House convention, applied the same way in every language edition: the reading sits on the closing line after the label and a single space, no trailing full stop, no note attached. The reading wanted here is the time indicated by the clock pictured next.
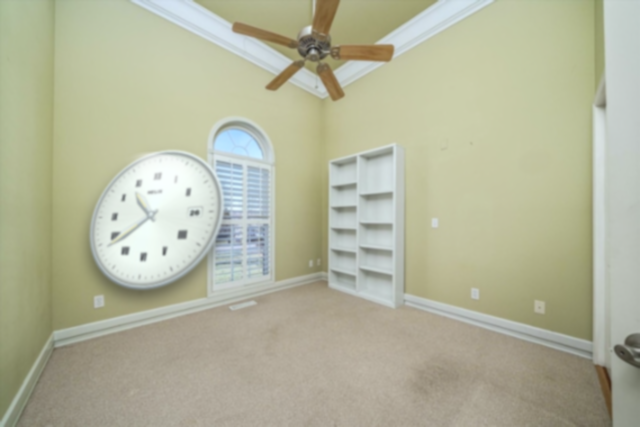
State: 10:39
